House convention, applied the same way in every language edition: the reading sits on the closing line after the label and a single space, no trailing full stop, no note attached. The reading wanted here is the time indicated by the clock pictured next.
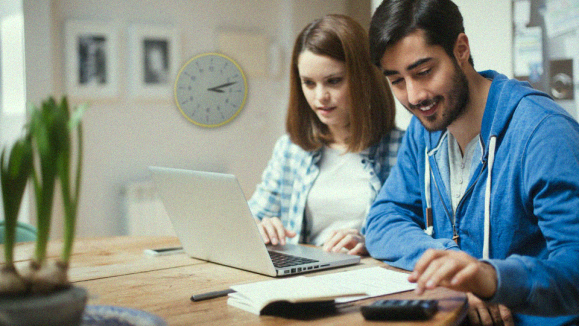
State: 3:12
